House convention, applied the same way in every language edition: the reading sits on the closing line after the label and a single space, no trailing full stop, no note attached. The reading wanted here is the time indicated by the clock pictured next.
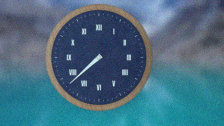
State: 7:38
